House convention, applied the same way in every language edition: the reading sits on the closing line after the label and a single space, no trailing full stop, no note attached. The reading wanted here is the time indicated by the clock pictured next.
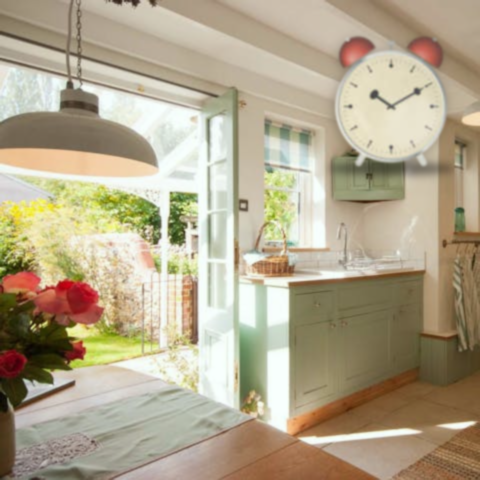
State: 10:10
